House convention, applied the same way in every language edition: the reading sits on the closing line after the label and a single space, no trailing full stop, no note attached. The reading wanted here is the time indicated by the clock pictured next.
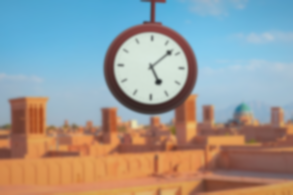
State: 5:08
